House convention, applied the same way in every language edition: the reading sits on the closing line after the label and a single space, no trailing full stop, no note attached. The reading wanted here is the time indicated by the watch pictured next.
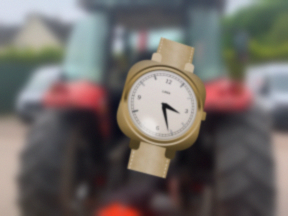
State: 3:26
